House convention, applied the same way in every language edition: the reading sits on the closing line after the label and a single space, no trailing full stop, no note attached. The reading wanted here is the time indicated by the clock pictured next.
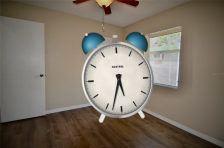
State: 5:33
